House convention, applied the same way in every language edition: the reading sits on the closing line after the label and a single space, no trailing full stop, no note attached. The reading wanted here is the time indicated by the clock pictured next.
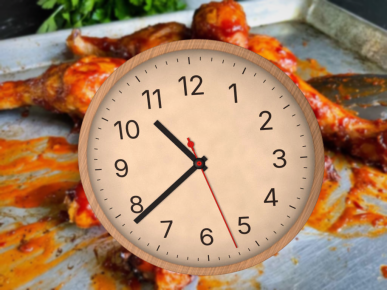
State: 10:38:27
